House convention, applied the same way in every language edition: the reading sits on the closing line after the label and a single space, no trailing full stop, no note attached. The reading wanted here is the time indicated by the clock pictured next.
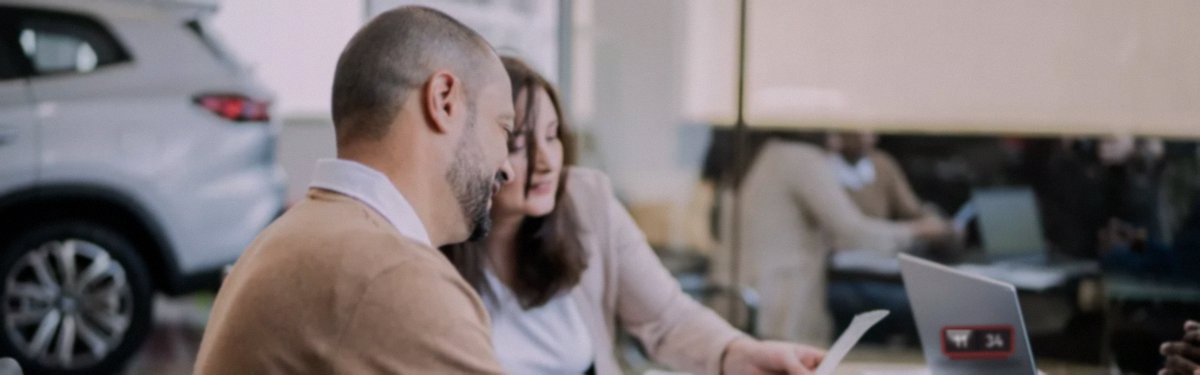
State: 11:34
